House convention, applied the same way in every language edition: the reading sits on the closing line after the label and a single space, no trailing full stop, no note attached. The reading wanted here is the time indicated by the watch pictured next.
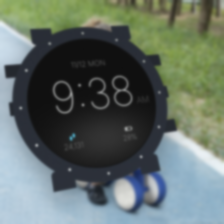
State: 9:38
